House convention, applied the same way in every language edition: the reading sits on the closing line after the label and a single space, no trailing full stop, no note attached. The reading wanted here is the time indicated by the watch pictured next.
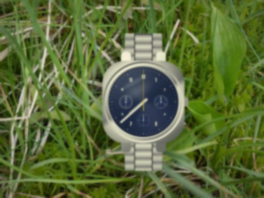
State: 7:38
